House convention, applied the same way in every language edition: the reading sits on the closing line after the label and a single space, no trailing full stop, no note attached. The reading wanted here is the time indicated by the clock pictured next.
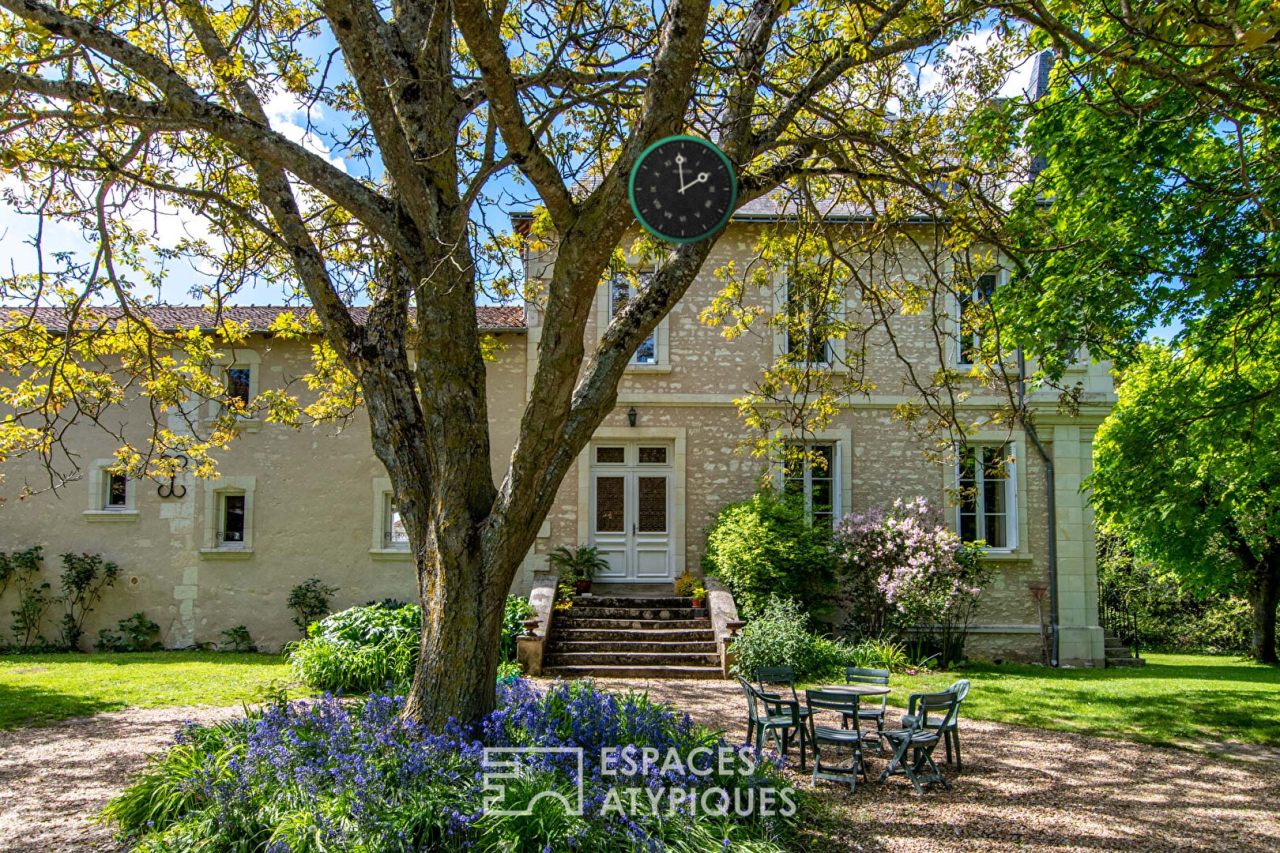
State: 1:59
